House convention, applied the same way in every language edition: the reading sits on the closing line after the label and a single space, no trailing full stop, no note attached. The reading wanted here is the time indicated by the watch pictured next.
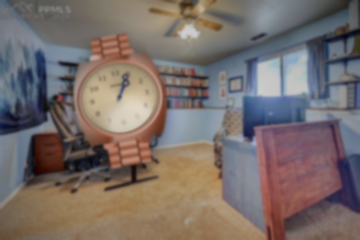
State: 1:04
